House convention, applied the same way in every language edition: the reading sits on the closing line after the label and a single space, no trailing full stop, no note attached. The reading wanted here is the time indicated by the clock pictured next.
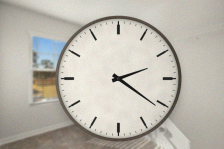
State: 2:21
